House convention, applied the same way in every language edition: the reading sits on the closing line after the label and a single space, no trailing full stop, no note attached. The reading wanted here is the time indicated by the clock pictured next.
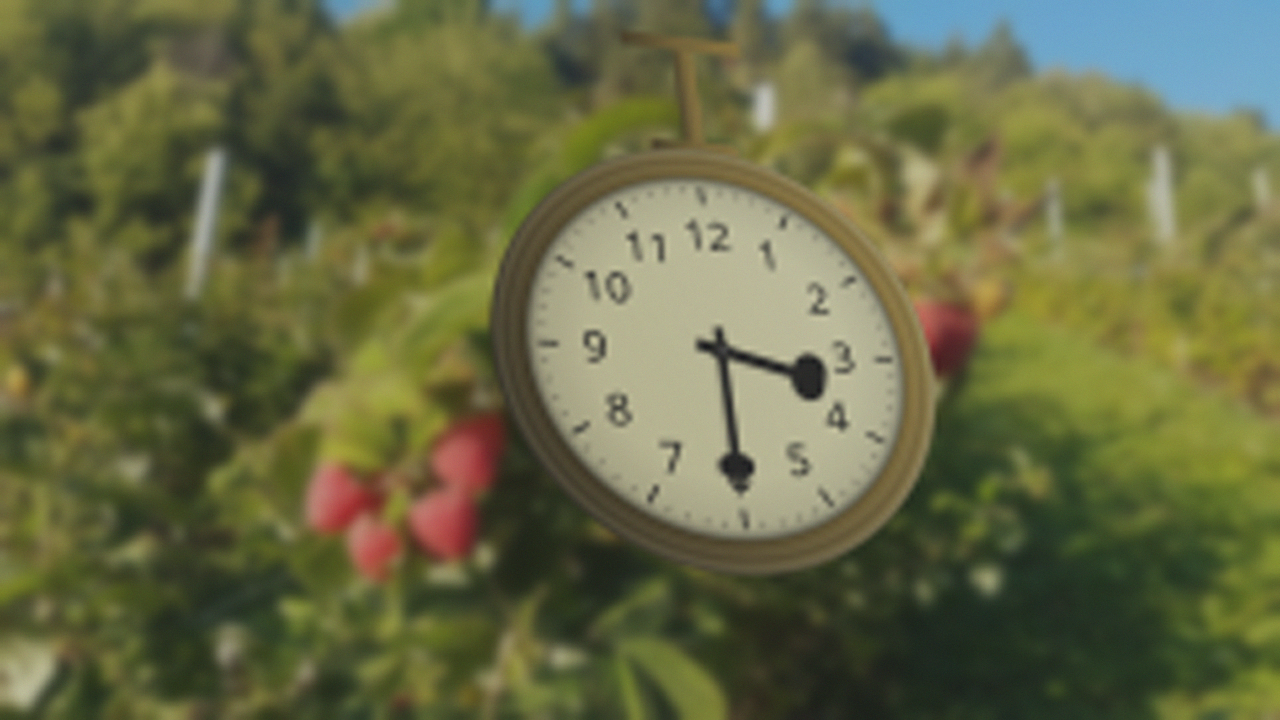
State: 3:30
